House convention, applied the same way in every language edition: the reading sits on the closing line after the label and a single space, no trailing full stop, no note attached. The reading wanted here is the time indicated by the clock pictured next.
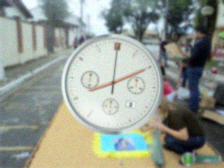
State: 8:10
